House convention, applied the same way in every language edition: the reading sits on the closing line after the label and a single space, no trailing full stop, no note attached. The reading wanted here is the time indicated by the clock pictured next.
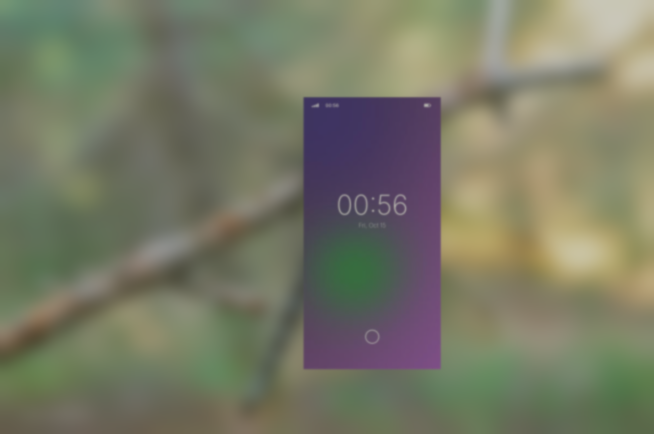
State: 0:56
